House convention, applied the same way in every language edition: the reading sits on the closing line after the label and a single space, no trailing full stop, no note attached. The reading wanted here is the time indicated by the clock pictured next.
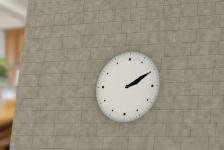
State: 2:10
